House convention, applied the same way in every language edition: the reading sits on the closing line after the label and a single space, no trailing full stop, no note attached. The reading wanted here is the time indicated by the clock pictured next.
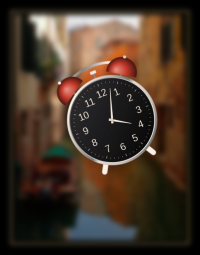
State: 4:03
